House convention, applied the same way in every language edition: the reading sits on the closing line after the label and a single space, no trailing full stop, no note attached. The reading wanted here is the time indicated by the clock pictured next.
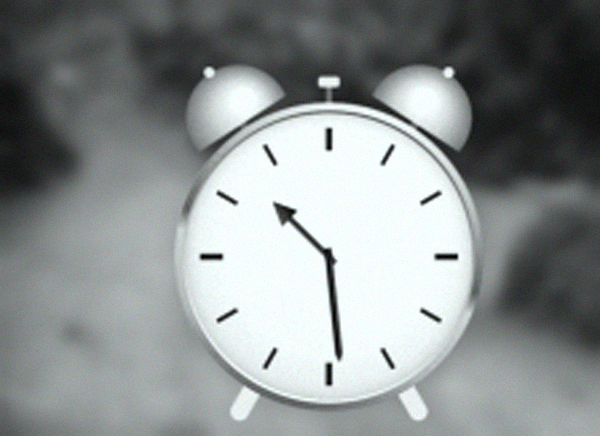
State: 10:29
